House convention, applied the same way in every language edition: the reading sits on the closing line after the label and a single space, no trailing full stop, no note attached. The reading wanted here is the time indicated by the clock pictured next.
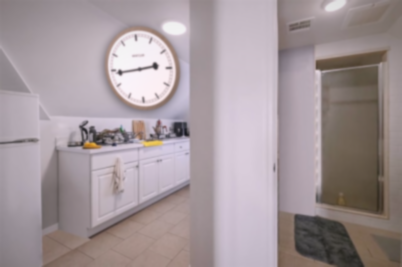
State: 2:44
